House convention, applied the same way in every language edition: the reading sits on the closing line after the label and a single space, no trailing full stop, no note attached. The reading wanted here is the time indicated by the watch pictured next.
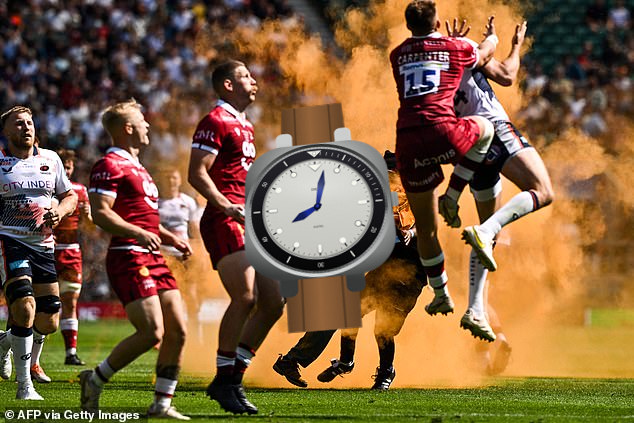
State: 8:02
